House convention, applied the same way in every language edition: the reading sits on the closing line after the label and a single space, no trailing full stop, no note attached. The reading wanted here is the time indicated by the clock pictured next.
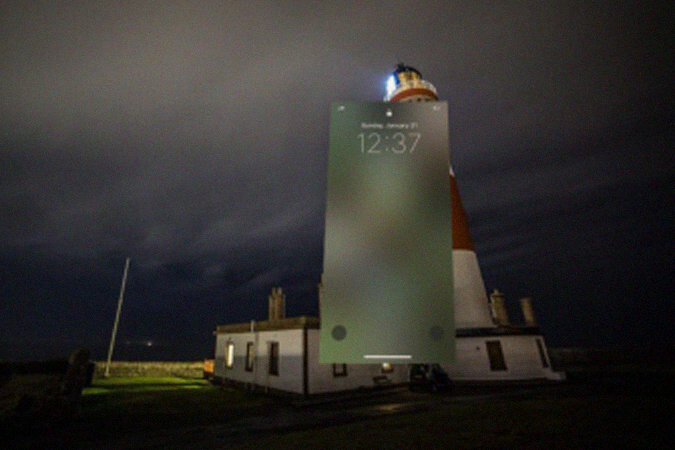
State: 12:37
